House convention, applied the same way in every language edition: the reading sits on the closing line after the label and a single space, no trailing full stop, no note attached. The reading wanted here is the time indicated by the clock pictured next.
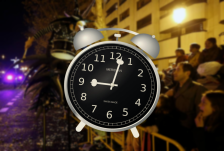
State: 9:02
